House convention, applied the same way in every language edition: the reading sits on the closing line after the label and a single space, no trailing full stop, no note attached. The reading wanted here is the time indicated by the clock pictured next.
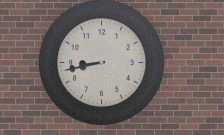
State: 8:43
